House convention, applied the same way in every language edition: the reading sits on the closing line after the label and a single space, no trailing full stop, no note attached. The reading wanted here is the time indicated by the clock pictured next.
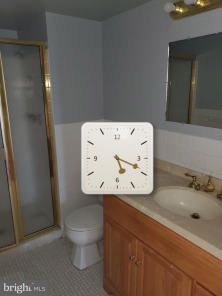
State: 5:19
